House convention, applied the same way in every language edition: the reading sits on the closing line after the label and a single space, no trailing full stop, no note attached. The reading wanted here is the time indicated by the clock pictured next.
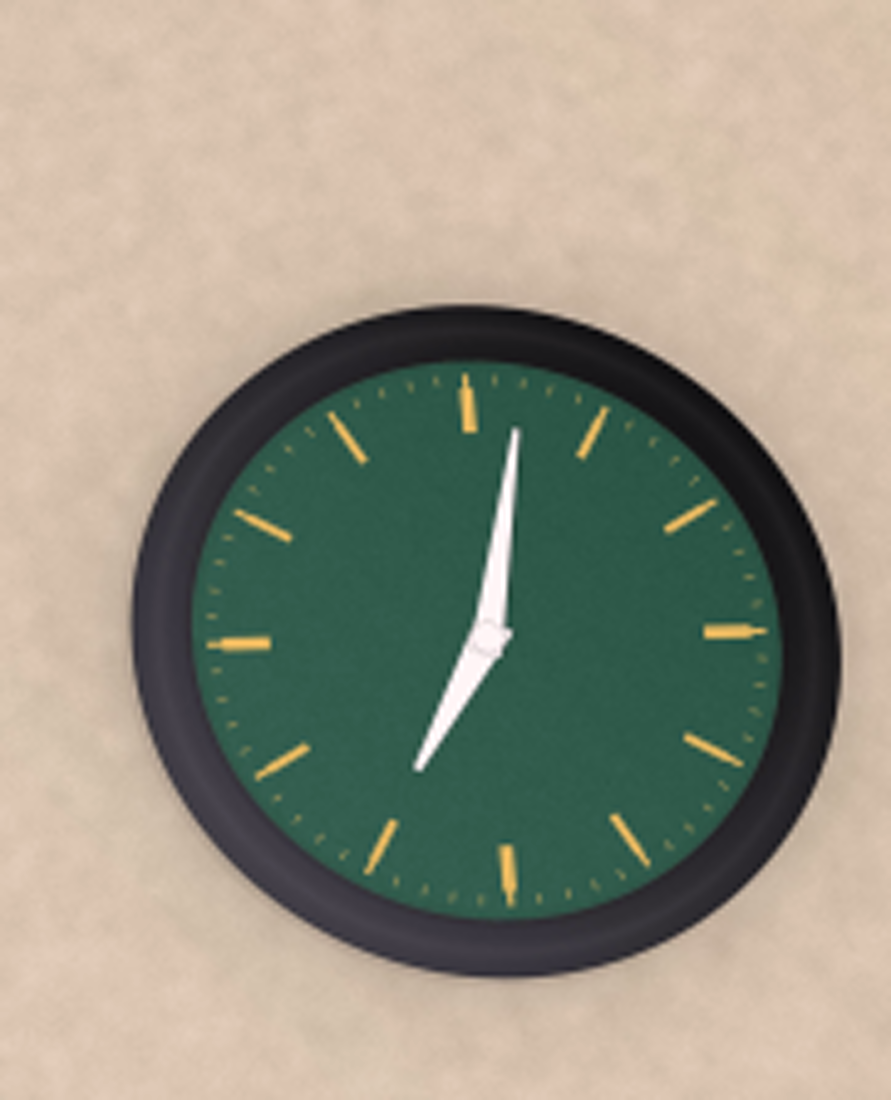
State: 7:02
